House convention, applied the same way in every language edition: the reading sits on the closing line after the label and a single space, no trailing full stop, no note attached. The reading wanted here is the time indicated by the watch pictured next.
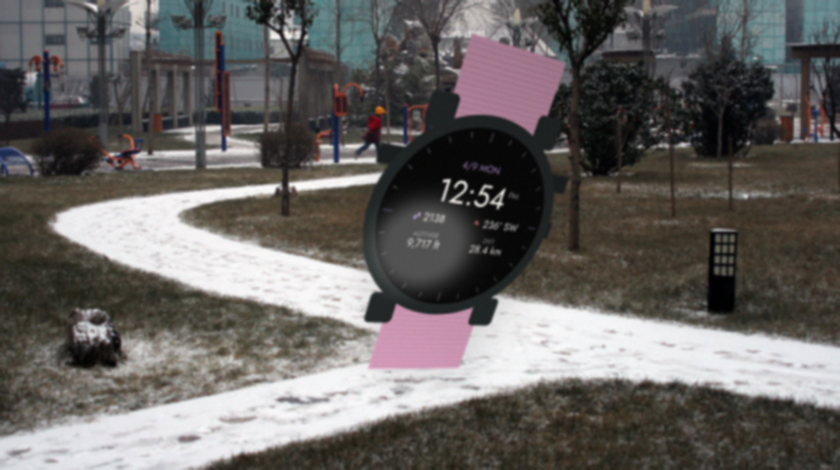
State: 12:54
